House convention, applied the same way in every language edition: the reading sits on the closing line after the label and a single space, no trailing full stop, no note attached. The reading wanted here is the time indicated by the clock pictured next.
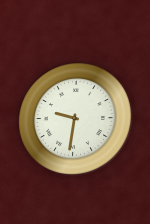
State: 9:31
